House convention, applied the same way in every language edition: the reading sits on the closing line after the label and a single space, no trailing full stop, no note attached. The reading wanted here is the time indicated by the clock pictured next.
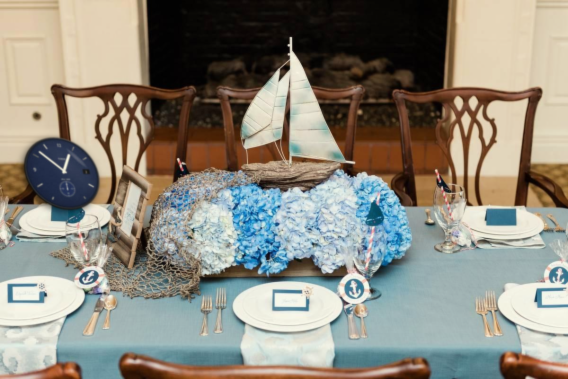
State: 12:52
